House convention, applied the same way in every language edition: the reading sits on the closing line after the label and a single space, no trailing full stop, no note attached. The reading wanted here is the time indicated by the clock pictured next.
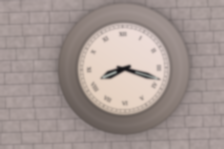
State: 8:18
